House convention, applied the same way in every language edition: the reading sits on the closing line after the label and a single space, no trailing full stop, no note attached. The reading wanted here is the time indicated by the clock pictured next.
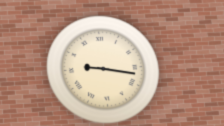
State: 9:17
